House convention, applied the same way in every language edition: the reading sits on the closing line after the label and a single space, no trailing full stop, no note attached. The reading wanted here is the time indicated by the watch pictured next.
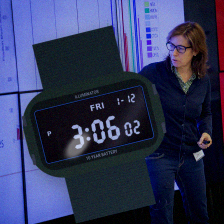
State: 3:06:02
